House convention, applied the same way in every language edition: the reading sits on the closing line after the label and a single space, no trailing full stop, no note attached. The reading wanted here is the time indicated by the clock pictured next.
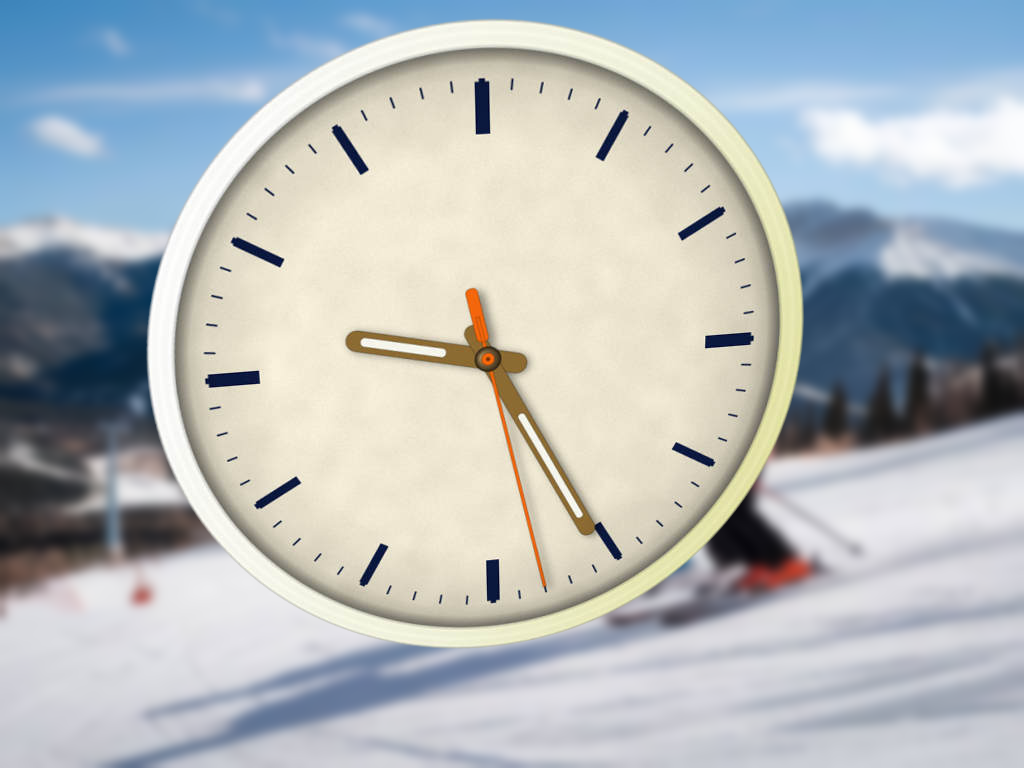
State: 9:25:28
